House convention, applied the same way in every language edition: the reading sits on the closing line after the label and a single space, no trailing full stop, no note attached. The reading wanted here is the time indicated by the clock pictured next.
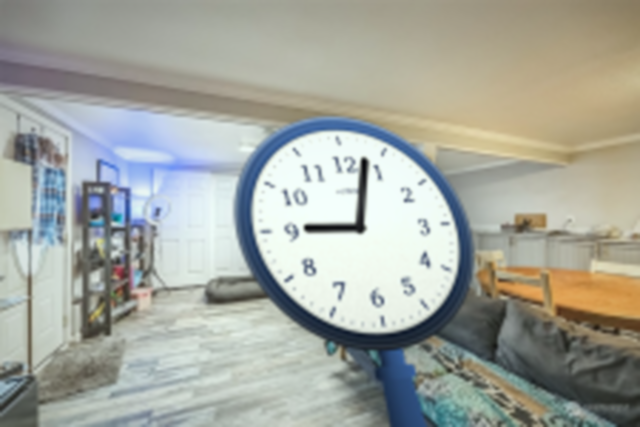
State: 9:03
